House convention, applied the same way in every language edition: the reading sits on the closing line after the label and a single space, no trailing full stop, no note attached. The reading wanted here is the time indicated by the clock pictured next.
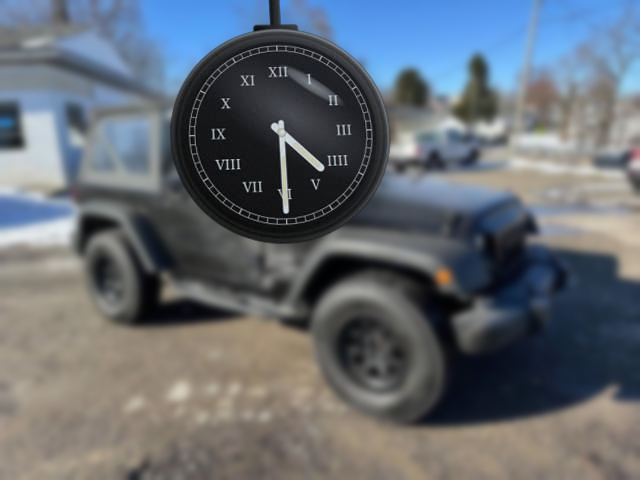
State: 4:30
